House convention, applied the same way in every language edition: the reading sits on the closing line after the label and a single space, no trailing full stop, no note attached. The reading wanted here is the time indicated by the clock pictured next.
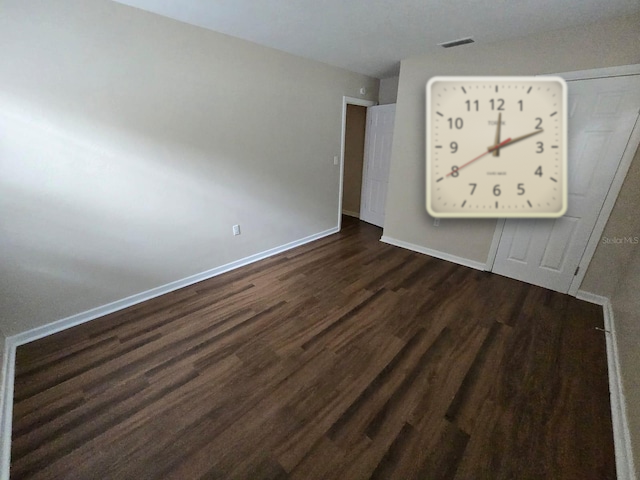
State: 12:11:40
